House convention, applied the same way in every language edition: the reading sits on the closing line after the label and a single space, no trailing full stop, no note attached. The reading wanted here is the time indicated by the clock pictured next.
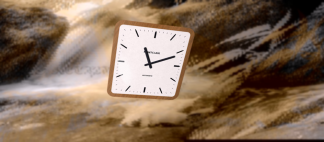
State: 11:11
